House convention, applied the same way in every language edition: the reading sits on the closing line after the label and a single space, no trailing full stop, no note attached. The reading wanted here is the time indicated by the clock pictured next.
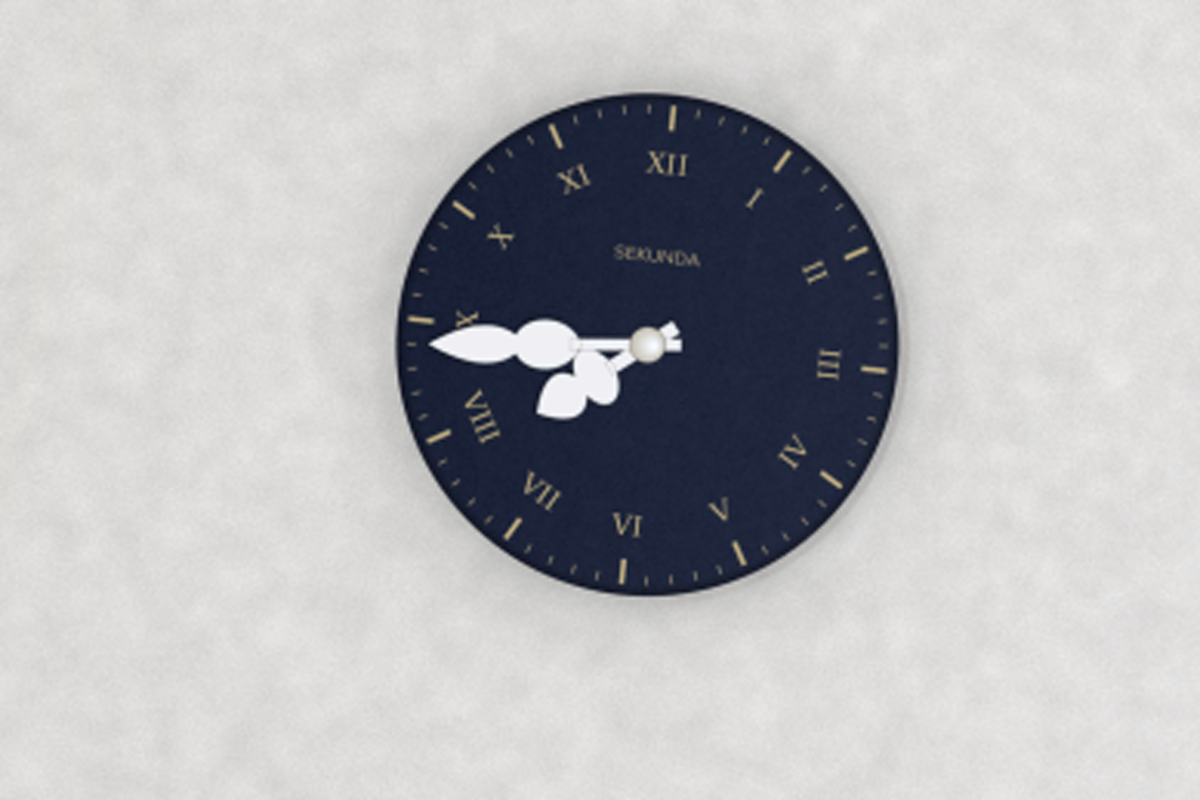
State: 7:44
